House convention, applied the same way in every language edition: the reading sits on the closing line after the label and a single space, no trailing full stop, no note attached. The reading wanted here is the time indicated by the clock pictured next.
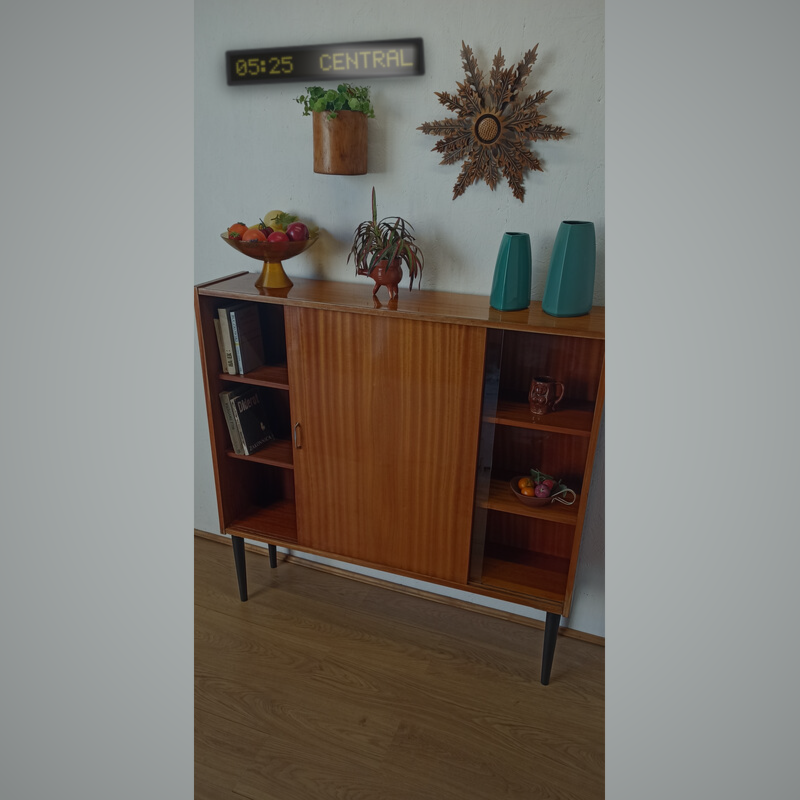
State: 5:25
